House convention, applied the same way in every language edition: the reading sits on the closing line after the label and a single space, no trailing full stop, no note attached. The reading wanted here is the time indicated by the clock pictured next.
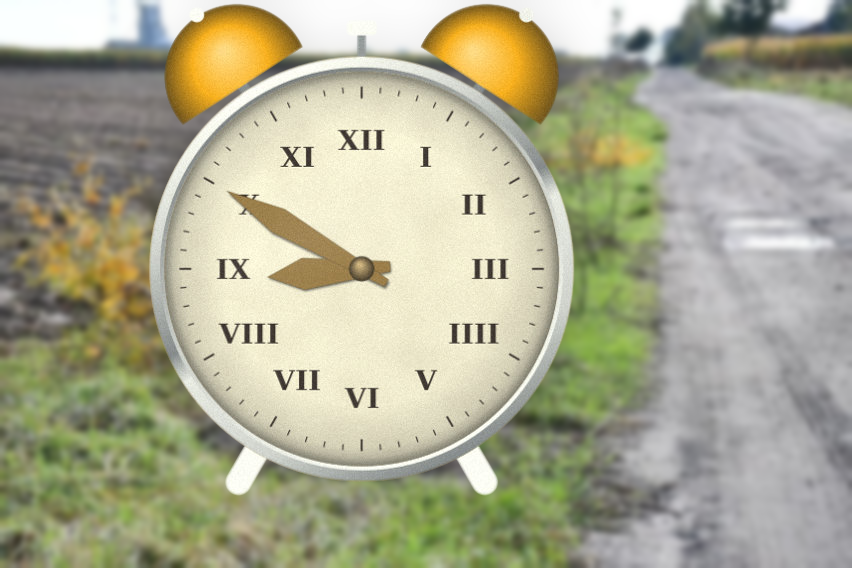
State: 8:50
